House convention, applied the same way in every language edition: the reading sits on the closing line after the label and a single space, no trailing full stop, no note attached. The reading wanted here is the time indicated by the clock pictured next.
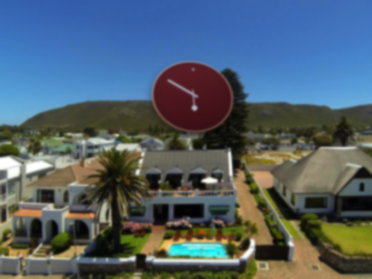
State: 5:50
